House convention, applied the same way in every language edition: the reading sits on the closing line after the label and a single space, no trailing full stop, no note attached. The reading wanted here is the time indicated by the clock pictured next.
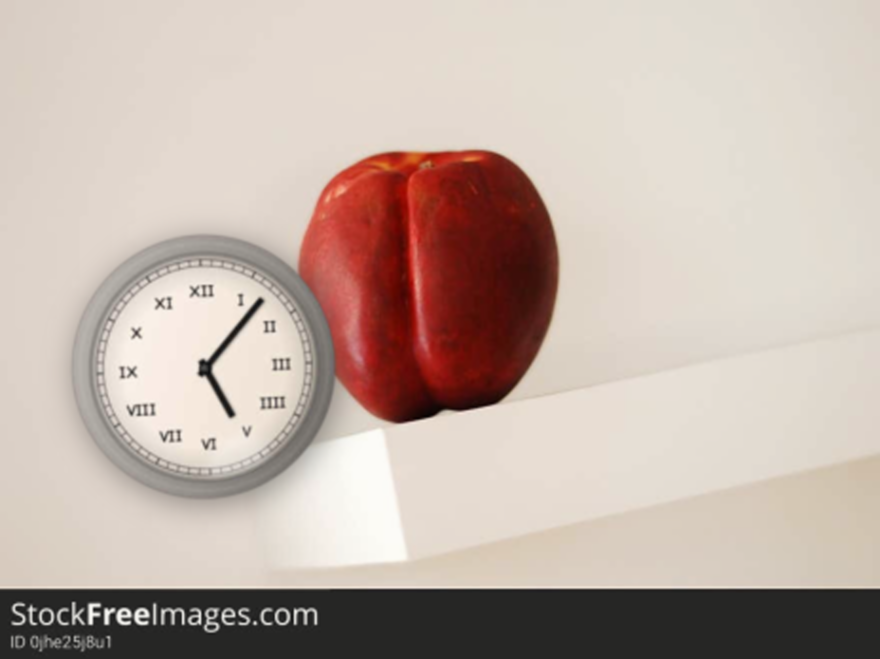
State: 5:07
